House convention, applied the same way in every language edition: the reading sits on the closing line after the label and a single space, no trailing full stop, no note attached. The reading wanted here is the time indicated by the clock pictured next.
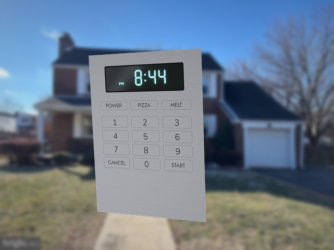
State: 8:44
